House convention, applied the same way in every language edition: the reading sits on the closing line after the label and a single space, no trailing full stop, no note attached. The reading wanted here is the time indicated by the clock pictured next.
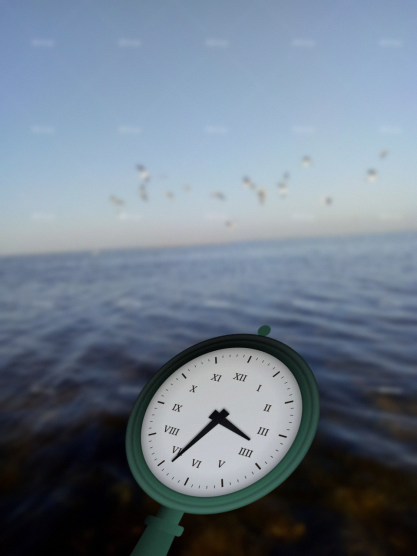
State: 3:34
